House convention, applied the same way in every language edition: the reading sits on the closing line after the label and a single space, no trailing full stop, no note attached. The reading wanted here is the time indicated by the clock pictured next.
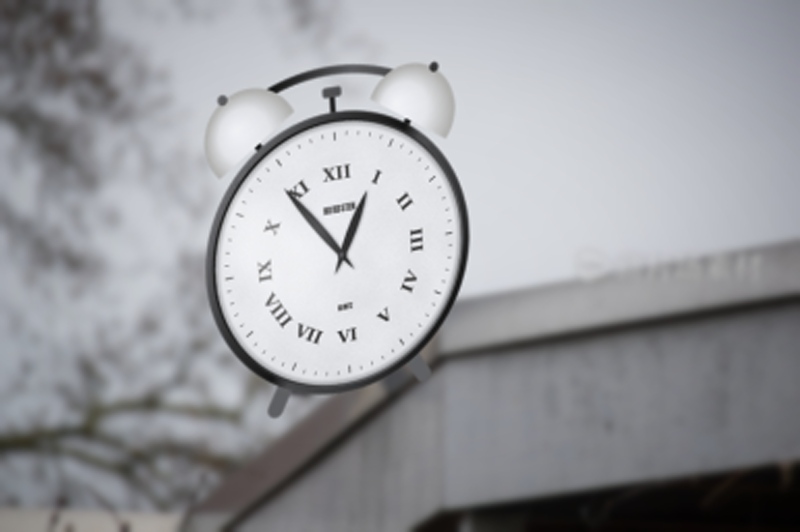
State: 12:54
